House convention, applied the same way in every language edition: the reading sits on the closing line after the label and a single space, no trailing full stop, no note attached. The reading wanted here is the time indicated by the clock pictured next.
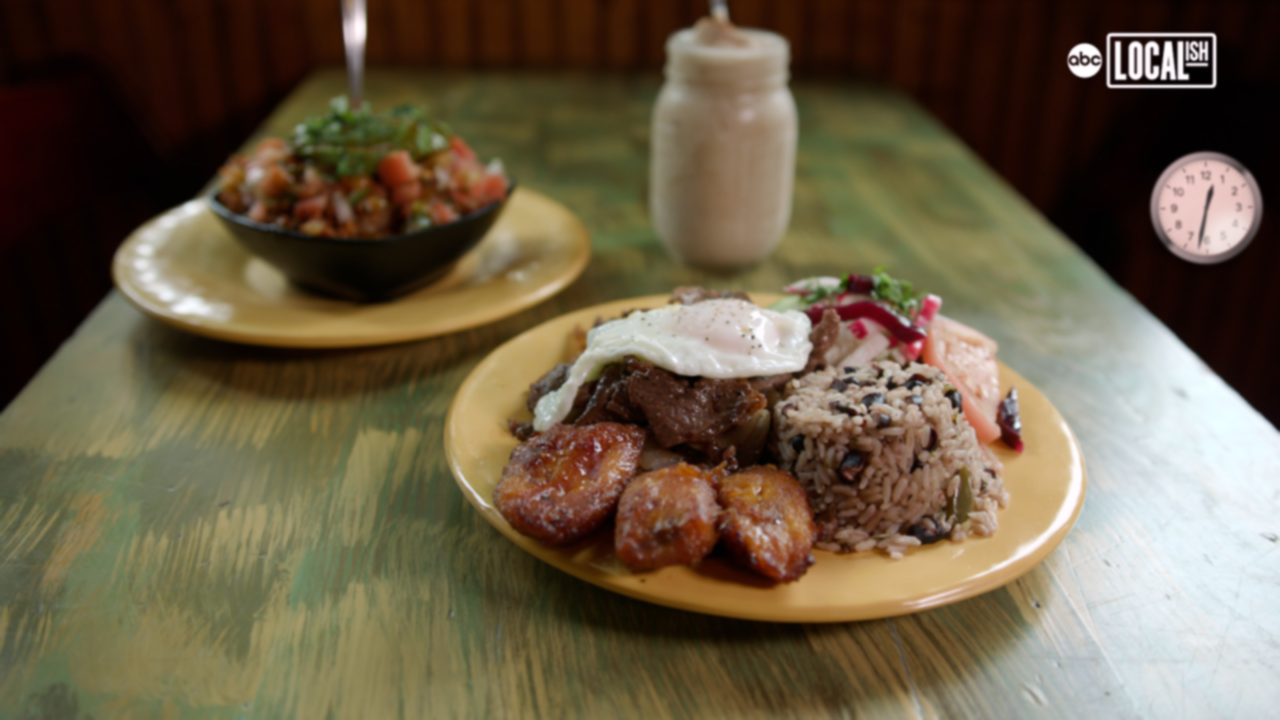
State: 12:32
